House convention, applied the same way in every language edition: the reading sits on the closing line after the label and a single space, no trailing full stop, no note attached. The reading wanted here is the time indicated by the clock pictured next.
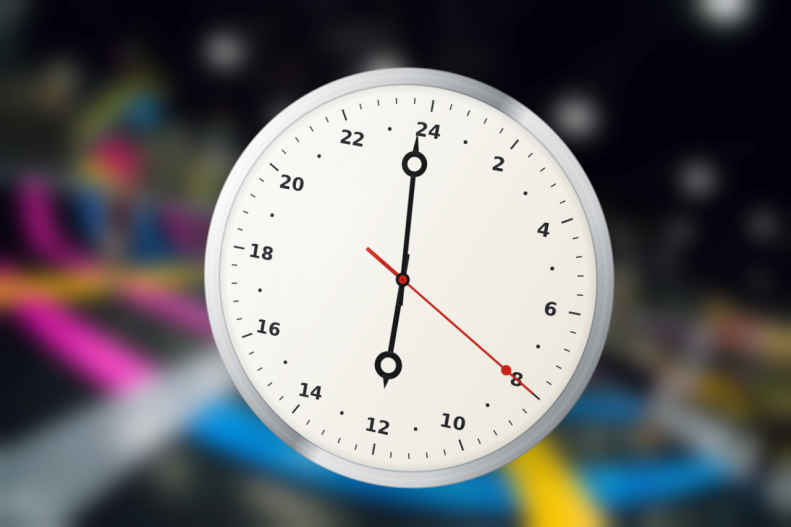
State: 11:59:20
